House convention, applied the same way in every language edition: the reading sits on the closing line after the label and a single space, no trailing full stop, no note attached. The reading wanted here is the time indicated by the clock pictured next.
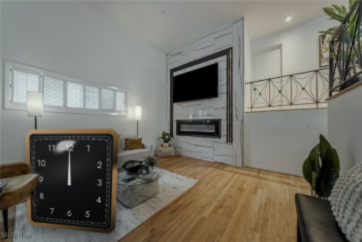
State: 12:00
